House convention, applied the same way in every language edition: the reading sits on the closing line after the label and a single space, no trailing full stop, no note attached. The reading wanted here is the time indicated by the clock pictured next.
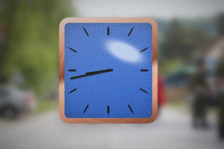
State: 8:43
